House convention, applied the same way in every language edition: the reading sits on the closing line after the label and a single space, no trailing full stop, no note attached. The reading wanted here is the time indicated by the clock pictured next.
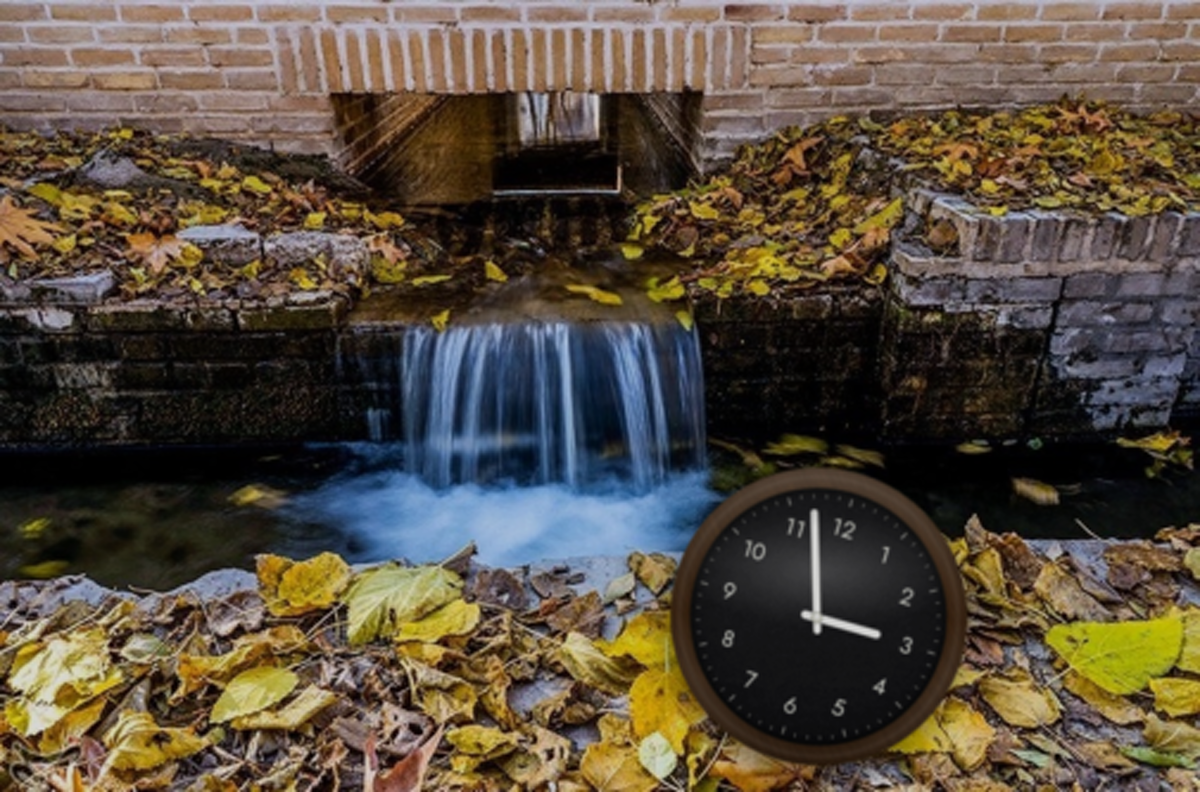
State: 2:57
